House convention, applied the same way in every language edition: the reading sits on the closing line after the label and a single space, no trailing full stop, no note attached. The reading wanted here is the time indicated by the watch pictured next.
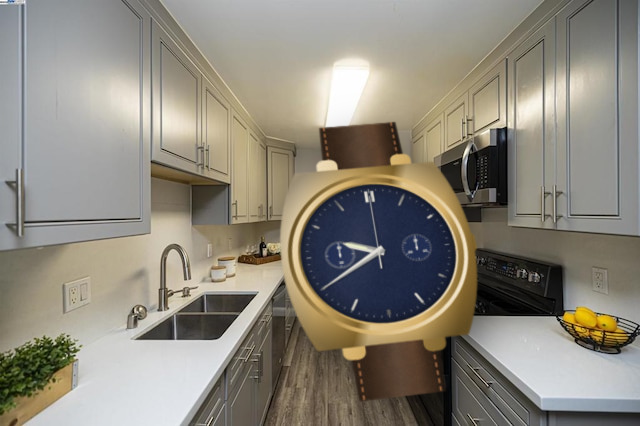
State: 9:40
